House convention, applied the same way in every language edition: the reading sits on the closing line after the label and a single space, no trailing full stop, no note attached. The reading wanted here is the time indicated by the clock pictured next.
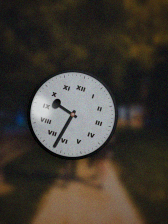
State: 9:32
